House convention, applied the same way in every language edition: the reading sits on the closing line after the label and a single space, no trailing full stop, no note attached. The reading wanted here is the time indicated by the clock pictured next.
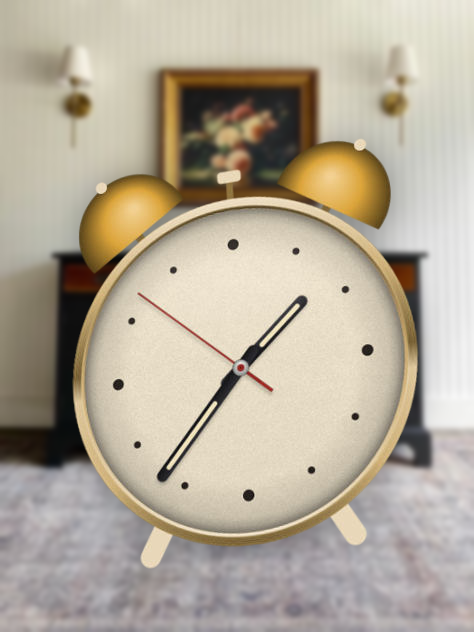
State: 1:36:52
